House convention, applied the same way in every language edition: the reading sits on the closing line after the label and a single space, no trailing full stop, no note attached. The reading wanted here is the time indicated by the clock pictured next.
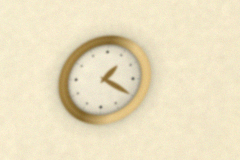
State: 1:20
